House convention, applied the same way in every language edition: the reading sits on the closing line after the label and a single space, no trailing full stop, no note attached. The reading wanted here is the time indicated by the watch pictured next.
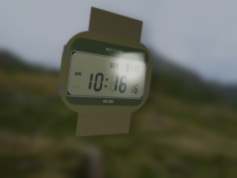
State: 10:16:16
